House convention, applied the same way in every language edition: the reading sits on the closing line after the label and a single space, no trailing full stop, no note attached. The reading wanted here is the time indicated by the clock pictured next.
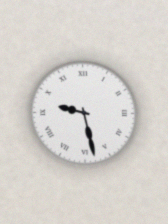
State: 9:28
